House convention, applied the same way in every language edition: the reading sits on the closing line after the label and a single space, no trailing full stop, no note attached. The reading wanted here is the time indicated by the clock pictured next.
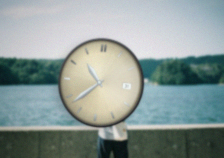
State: 10:38
